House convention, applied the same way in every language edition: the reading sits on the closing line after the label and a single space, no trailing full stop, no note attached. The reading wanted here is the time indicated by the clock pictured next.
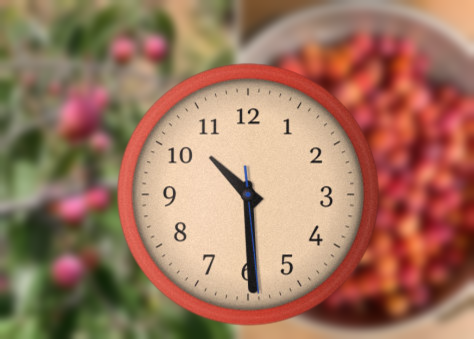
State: 10:29:29
